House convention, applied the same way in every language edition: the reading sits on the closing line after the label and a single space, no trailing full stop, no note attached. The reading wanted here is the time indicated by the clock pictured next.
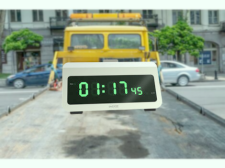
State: 1:17:45
